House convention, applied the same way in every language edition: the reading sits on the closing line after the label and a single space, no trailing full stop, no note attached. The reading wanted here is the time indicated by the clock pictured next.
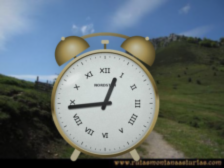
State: 12:44
